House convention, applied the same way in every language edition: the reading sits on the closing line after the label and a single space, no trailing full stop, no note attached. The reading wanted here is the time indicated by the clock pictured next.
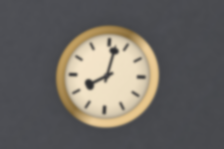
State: 8:02
